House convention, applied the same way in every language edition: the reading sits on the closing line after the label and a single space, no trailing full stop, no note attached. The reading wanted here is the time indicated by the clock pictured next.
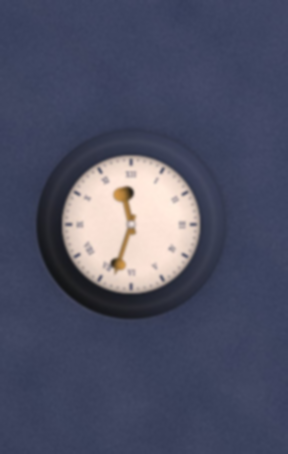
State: 11:33
